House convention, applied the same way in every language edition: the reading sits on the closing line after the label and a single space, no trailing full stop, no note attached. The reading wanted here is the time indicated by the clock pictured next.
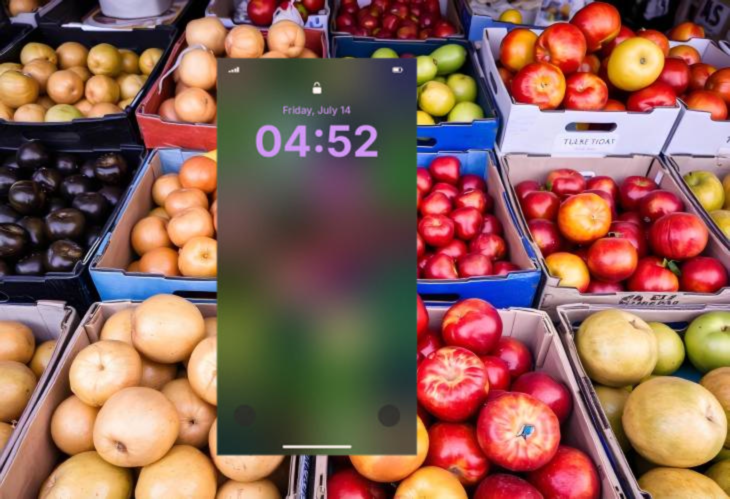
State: 4:52
